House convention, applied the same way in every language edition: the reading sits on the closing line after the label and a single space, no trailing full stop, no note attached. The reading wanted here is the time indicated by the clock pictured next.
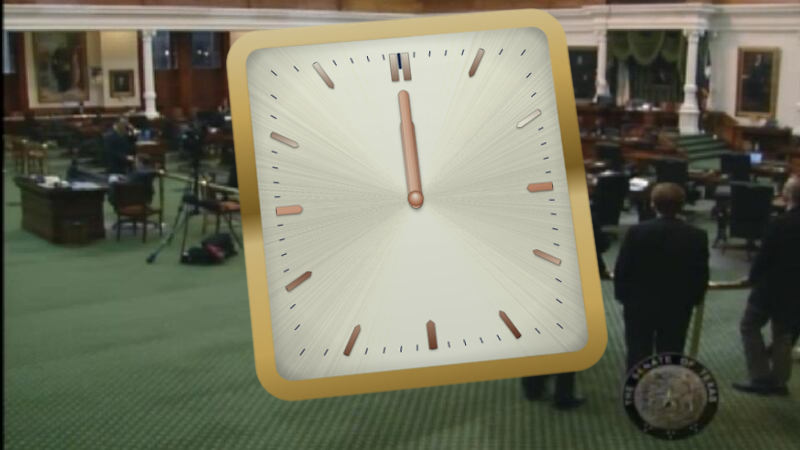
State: 12:00
